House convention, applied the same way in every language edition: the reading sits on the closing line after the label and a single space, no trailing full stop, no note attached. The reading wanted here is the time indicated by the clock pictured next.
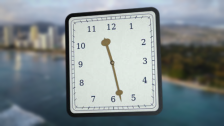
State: 11:28
